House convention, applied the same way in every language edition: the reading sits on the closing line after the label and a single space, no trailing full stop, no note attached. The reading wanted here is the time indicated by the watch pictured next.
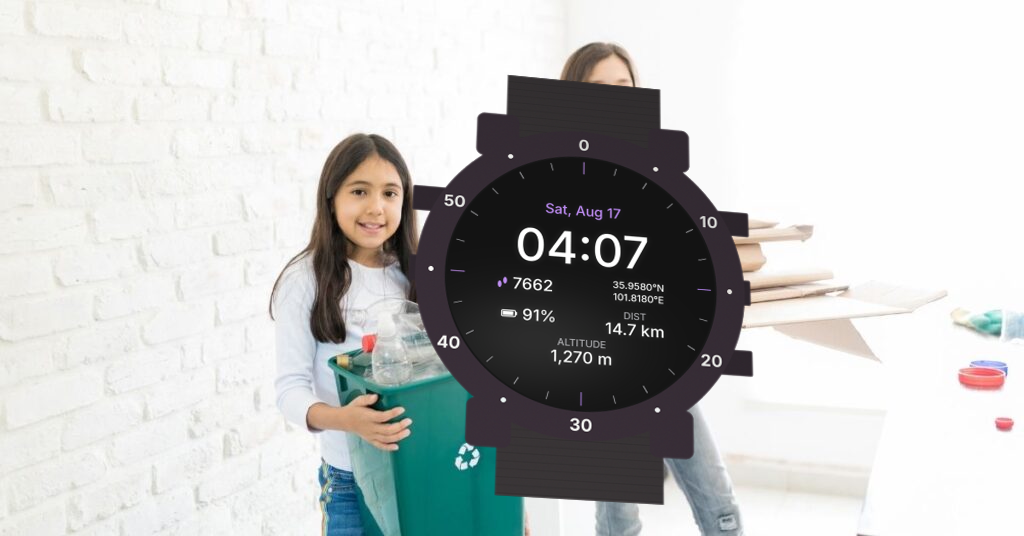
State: 4:07
